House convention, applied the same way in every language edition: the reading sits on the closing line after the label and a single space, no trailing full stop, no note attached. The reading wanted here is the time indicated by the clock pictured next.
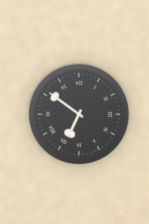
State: 6:51
